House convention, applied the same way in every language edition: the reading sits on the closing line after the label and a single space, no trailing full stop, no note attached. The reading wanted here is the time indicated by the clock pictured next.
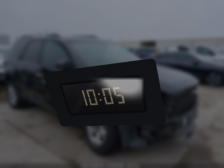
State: 10:05
